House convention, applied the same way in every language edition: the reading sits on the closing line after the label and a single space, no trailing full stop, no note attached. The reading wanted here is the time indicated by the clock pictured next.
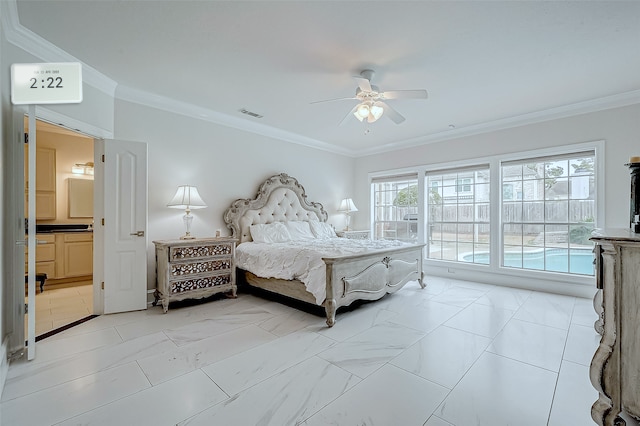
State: 2:22
